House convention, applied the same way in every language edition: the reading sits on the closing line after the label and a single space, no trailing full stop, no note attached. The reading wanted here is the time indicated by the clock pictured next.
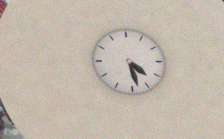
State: 4:28
